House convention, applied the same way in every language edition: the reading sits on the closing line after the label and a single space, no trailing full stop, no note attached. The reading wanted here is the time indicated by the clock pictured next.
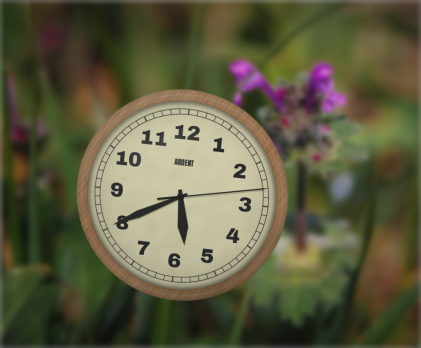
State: 5:40:13
